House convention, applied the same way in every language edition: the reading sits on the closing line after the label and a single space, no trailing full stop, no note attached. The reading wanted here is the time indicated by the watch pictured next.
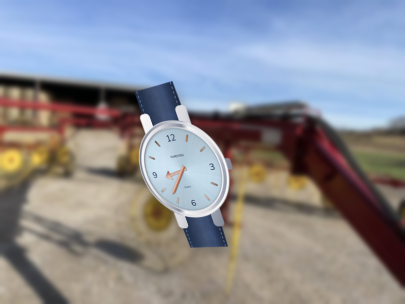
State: 8:37
